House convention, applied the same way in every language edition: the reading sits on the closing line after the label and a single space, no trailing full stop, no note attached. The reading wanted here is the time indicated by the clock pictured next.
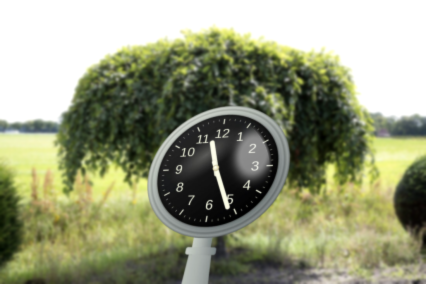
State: 11:26
